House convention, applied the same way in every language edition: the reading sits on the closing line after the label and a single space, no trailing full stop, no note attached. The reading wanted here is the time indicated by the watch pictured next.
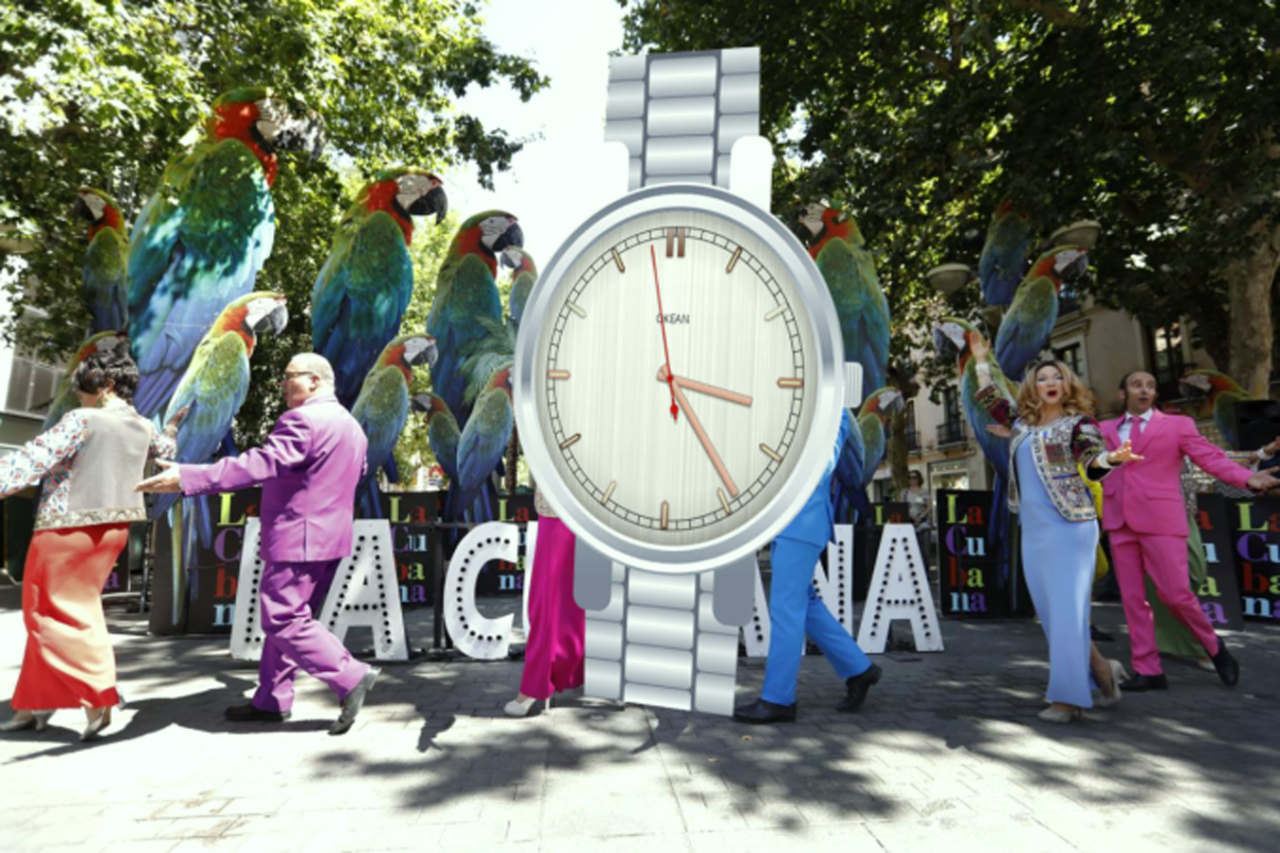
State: 3:23:58
